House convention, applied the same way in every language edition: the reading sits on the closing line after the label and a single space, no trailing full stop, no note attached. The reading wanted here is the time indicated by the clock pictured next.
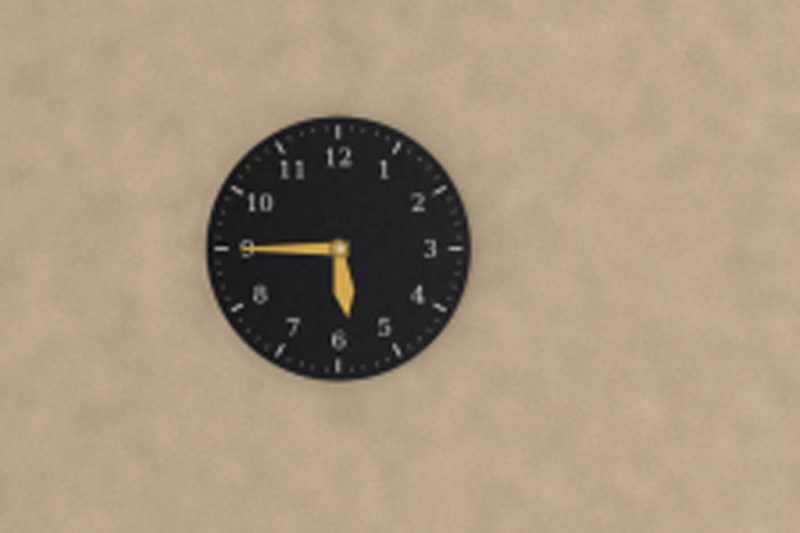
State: 5:45
